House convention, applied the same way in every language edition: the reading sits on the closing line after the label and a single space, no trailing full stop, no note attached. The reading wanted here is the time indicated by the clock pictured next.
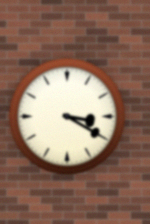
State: 3:20
